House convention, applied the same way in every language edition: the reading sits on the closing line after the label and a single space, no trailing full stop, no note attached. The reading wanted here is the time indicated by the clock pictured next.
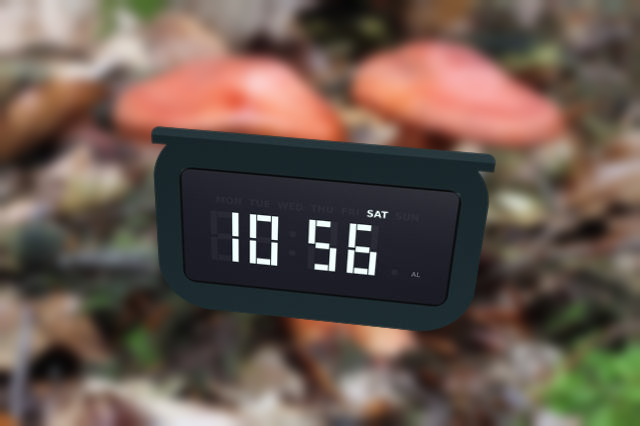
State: 10:56
